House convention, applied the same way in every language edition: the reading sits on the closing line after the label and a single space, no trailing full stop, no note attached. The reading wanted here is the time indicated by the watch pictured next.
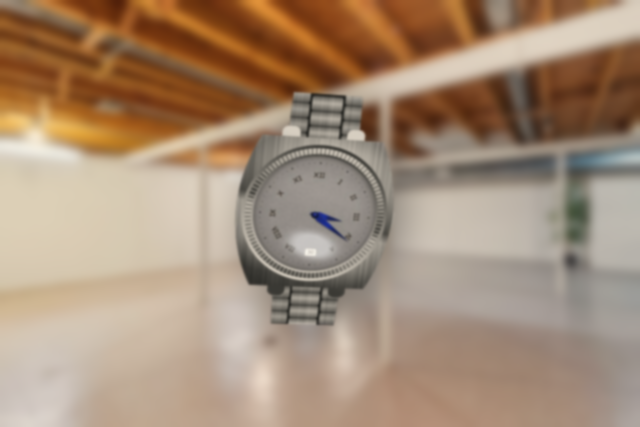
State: 3:21
